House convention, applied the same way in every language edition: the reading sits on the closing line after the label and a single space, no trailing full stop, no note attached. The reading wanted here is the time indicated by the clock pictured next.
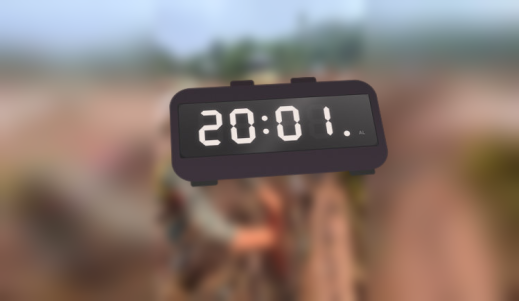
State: 20:01
